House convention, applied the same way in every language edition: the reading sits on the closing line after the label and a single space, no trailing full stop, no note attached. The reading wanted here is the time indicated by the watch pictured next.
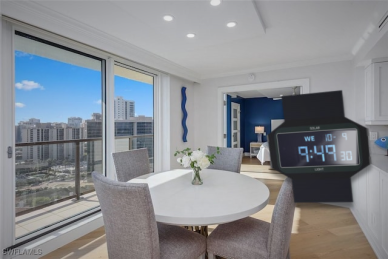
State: 9:49:30
